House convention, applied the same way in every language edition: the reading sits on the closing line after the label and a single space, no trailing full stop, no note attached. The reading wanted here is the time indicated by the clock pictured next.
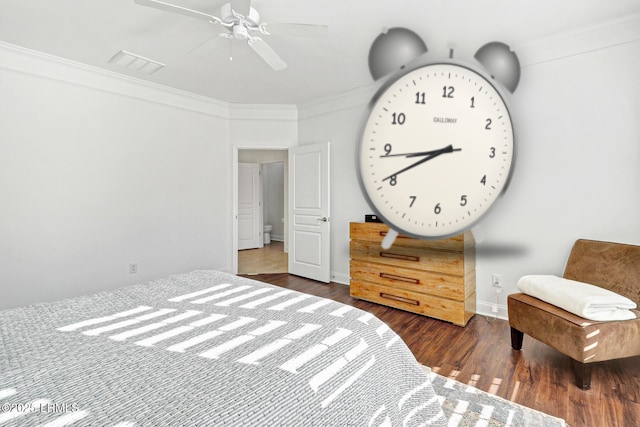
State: 8:40:44
